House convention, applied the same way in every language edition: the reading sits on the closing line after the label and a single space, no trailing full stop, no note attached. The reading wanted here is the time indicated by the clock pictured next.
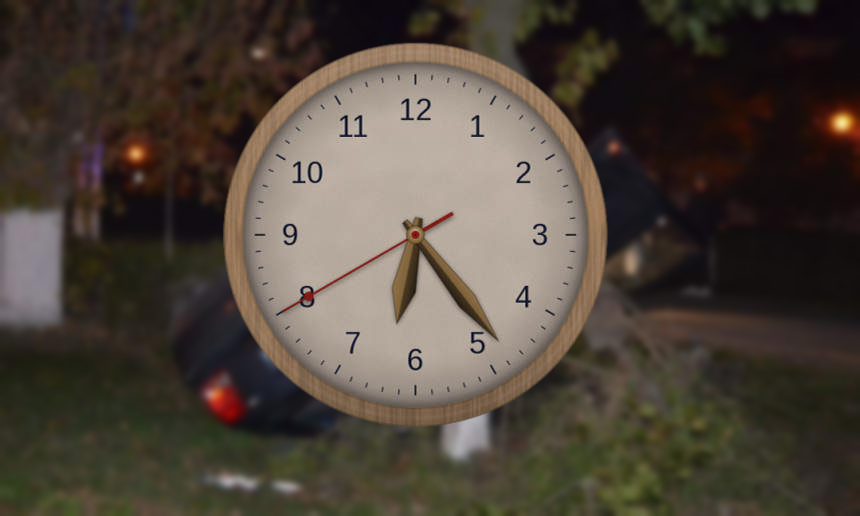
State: 6:23:40
